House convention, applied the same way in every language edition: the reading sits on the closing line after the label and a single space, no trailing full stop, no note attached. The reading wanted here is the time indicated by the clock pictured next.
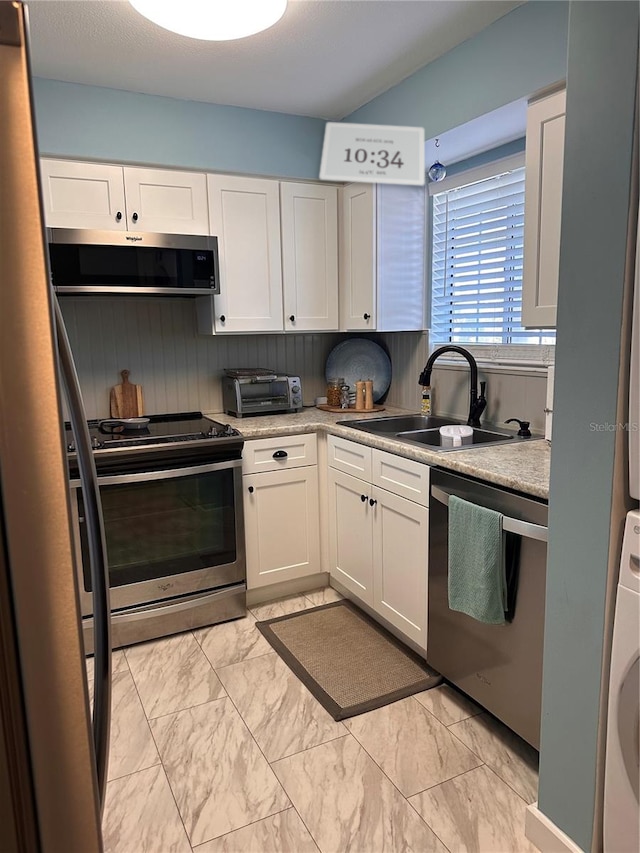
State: 10:34
